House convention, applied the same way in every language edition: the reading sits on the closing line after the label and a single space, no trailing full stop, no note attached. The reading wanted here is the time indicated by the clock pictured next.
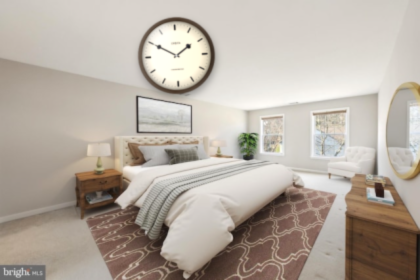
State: 1:50
